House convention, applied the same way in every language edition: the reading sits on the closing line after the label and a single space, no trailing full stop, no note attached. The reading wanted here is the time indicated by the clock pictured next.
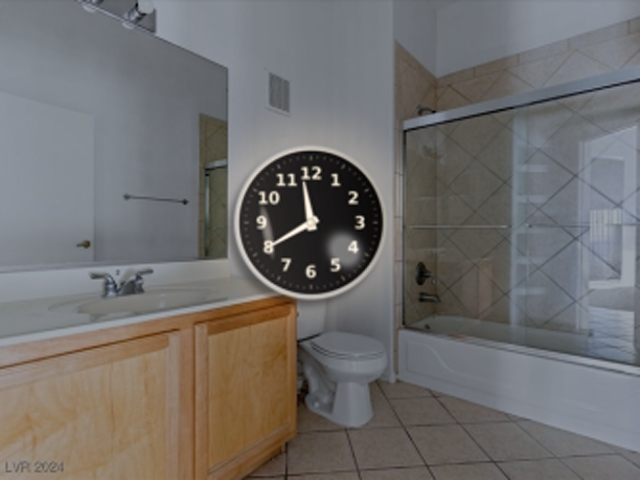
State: 11:40
